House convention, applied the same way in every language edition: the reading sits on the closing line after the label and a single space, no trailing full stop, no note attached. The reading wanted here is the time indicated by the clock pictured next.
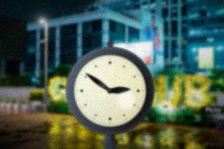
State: 2:51
